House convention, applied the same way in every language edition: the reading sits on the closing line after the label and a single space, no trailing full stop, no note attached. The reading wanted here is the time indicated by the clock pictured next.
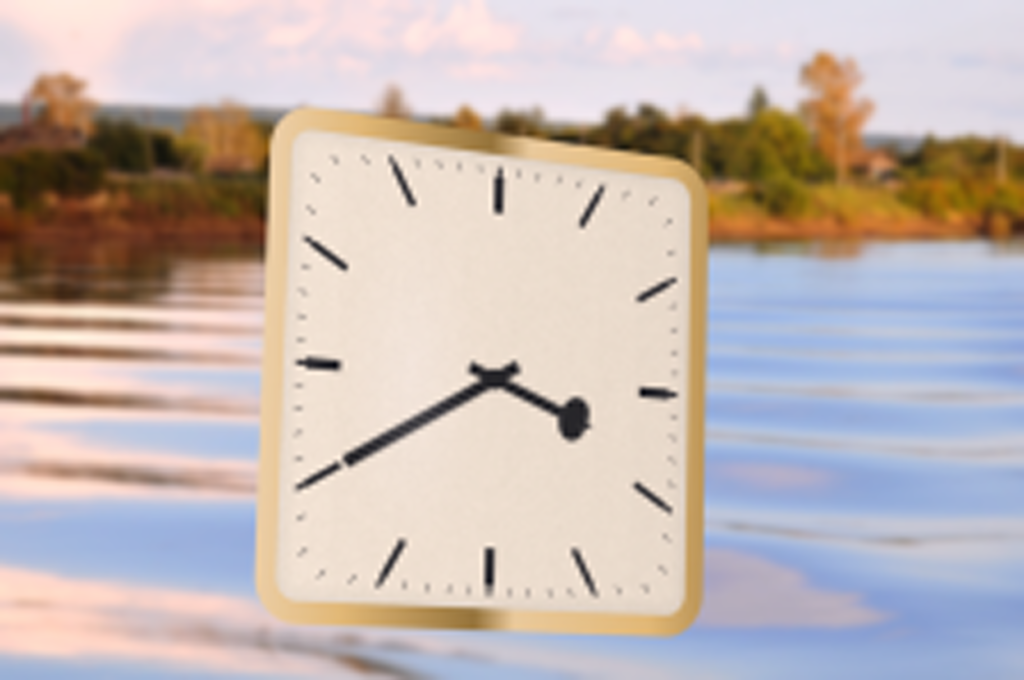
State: 3:40
